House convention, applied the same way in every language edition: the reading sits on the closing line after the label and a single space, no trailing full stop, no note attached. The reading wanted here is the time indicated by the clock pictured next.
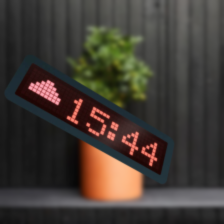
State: 15:44
